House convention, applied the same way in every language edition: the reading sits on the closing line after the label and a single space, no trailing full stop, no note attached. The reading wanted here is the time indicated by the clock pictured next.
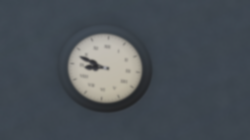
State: 8:48
